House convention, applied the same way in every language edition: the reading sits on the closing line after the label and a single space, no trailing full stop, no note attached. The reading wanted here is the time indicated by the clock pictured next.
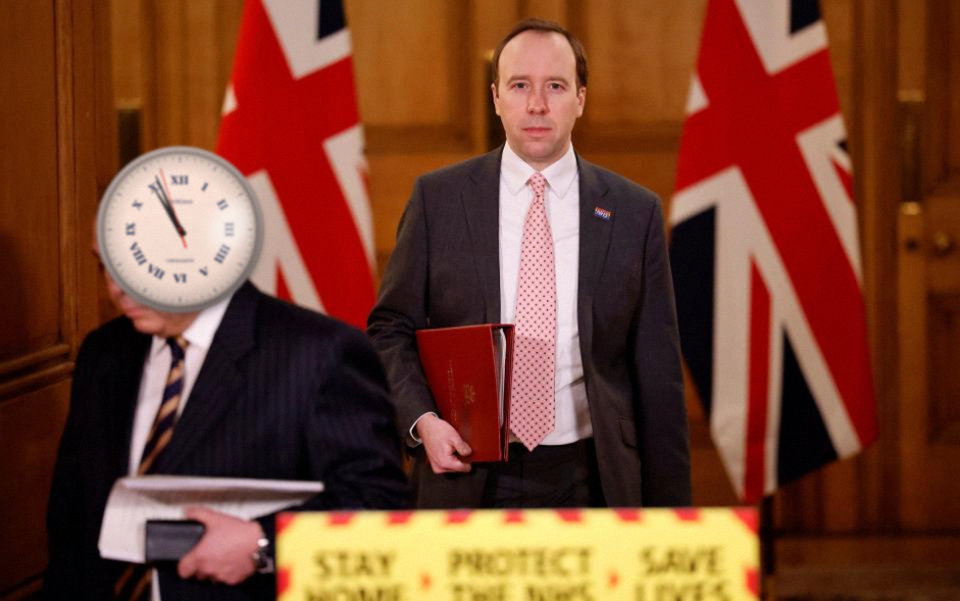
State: 10:55:57
